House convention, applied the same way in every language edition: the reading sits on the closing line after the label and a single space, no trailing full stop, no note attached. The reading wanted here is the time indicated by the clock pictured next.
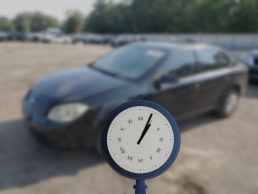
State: 1:04
